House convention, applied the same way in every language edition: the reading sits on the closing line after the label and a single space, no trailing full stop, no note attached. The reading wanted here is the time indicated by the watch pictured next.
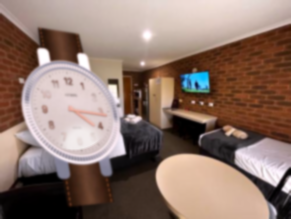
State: 4:16
